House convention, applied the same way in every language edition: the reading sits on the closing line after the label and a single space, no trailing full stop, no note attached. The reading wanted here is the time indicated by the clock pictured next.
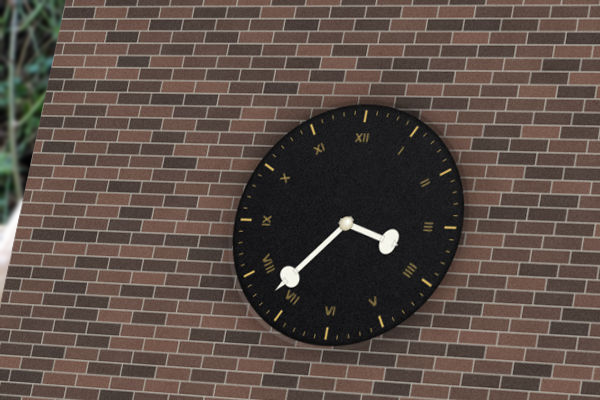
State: 3:37
